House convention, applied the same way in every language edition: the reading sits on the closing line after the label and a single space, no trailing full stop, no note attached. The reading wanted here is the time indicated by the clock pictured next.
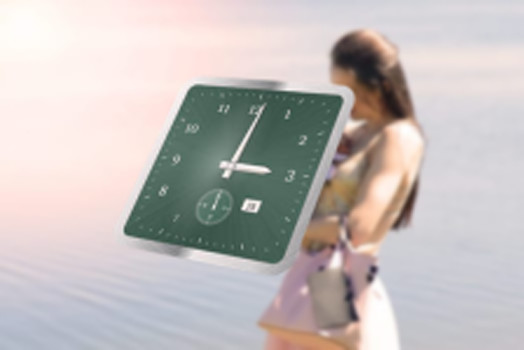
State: 3:01
